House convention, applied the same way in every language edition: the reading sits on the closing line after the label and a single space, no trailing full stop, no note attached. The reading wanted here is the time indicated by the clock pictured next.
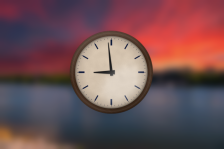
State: 8:59
